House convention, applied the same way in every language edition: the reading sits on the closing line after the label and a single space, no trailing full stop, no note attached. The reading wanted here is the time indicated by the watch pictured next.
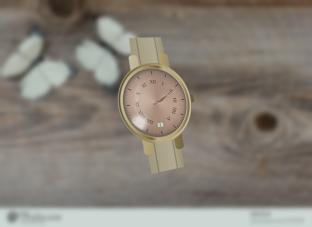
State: 2:10
